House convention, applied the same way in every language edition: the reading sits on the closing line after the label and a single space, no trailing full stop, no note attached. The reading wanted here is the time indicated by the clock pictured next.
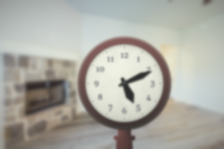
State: 5:11
